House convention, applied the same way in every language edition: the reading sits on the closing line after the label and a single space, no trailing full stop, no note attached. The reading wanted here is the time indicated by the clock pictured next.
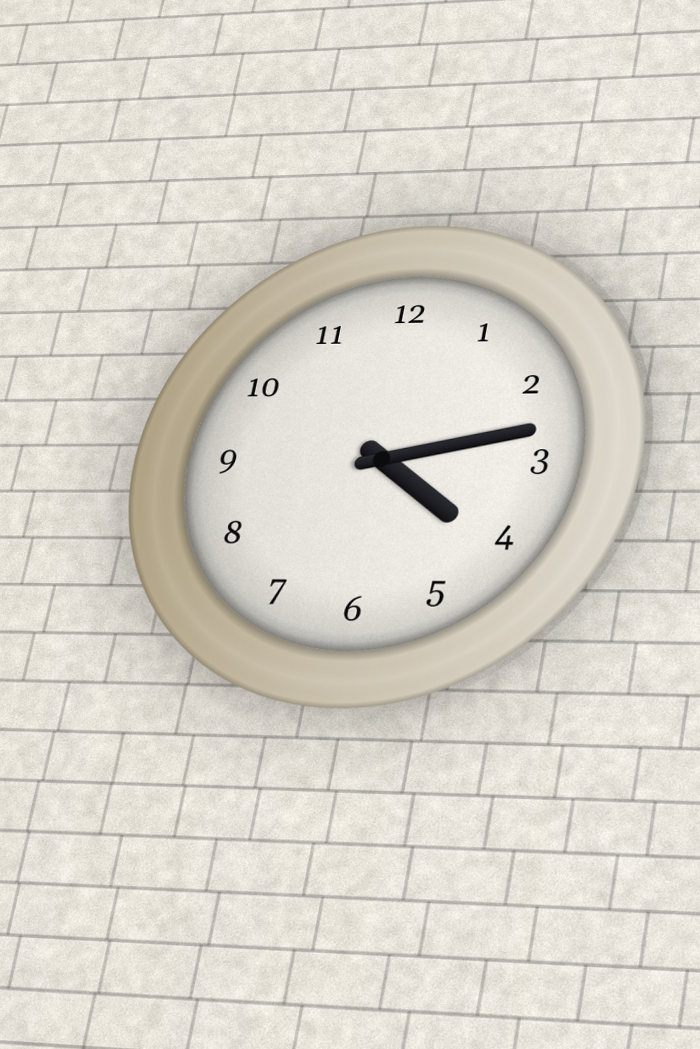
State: 4:13
